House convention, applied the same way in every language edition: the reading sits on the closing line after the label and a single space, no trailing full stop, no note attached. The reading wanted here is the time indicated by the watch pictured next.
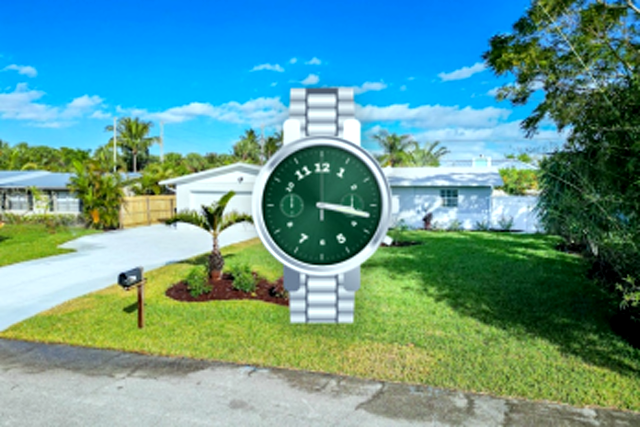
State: 3:17
